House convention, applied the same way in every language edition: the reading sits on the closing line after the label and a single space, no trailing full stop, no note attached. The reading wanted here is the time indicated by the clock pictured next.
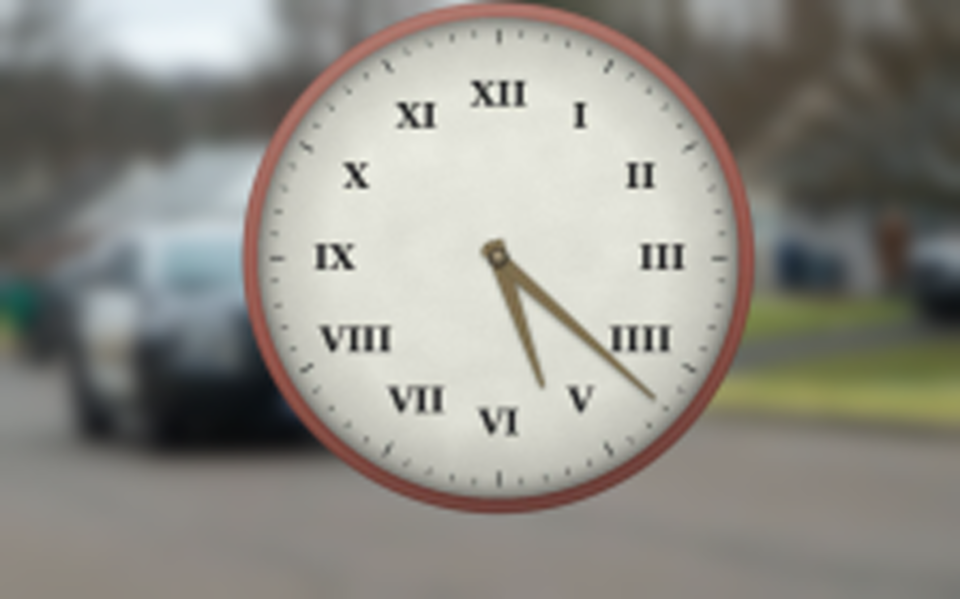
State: 5:22
